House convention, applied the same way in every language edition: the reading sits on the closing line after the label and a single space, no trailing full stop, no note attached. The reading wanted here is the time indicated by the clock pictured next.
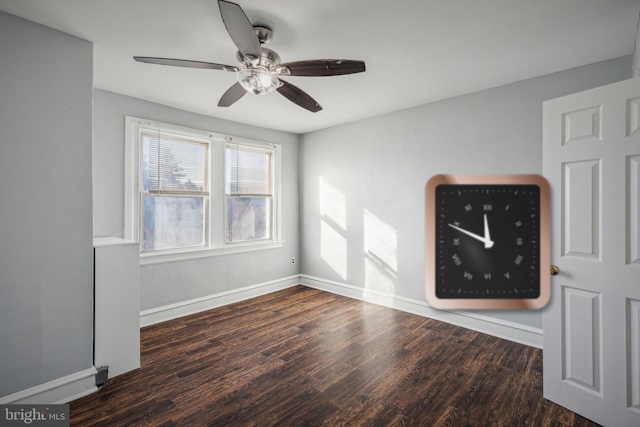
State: 11:49
